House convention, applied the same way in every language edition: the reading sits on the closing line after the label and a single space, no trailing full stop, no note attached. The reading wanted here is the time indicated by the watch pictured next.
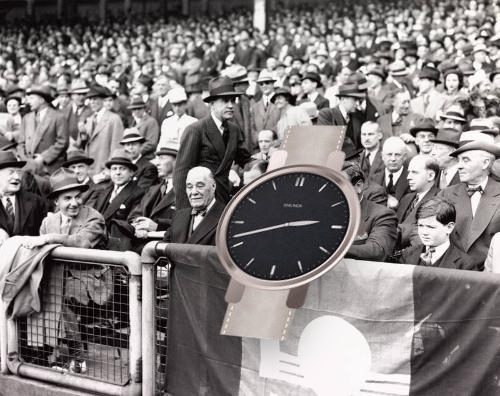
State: 2:42
